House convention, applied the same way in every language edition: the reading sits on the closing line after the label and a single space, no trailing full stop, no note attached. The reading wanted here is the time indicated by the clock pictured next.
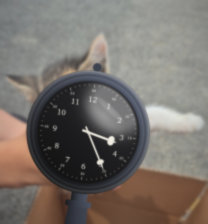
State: 3:25
